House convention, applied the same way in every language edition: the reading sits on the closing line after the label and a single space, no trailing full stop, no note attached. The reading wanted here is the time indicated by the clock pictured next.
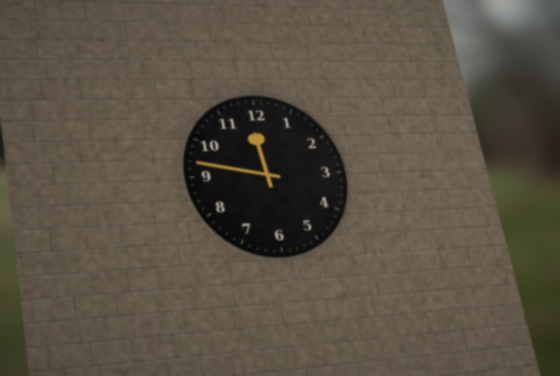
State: 11:47
